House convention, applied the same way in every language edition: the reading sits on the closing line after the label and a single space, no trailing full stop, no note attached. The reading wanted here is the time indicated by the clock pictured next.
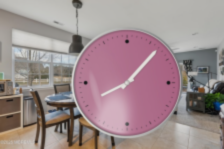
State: 8:07
